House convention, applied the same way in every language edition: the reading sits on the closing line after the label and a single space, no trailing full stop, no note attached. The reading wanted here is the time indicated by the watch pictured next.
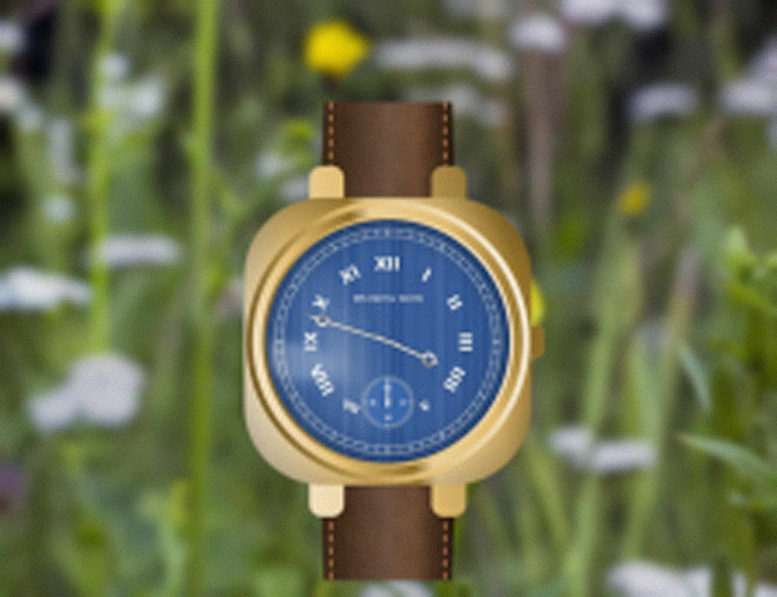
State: 3:48
